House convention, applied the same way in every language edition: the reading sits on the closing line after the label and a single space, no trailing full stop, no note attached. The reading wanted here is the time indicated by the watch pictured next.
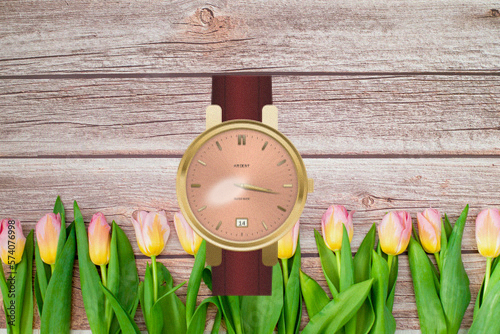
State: 3:17
